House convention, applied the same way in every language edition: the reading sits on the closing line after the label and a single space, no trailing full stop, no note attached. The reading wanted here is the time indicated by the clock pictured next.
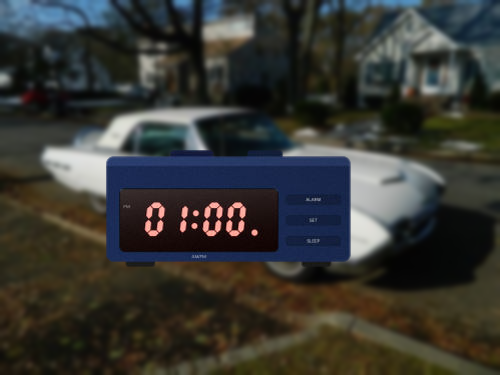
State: 1:00
